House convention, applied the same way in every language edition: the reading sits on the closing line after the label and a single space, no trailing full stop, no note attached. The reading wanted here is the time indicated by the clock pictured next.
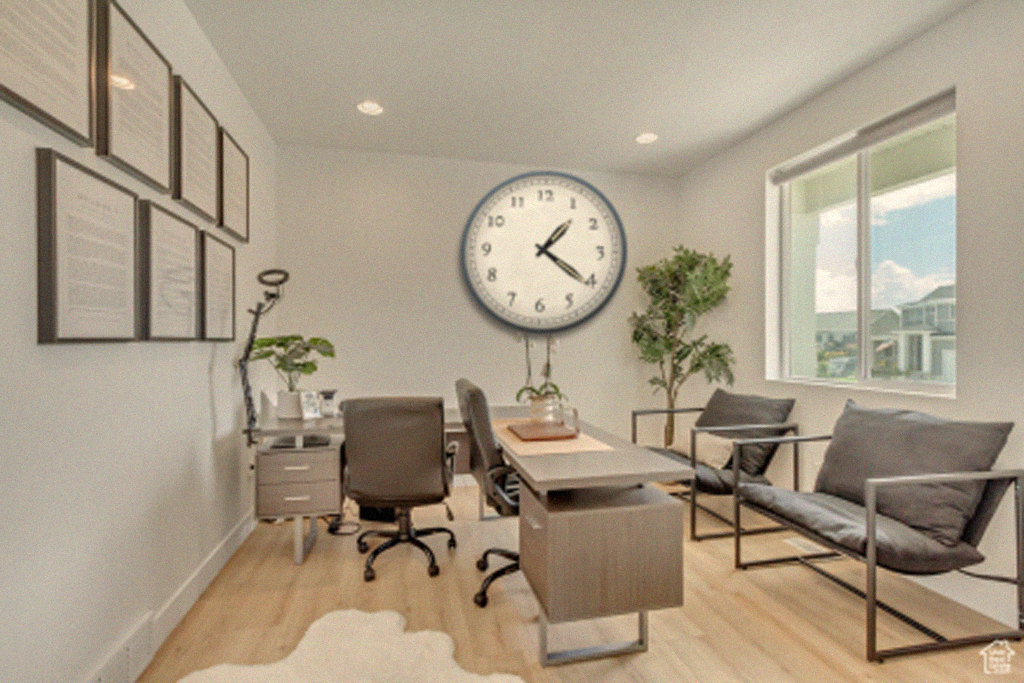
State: 1:21
